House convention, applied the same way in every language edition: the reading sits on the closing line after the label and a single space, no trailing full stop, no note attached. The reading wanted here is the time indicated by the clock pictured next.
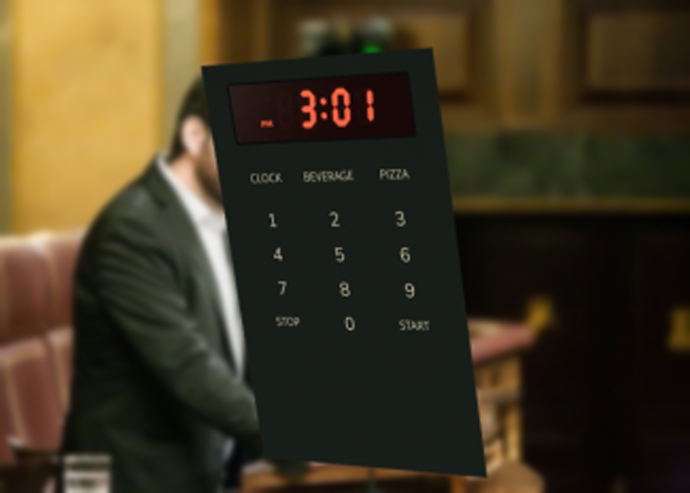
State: 3:01
